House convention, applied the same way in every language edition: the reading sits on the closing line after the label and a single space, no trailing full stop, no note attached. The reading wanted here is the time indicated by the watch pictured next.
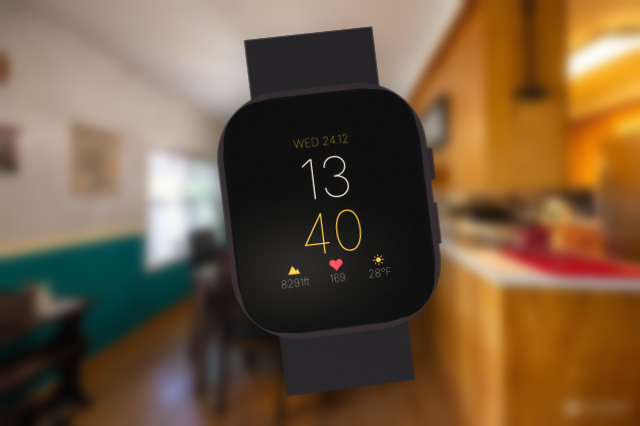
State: 13:40
